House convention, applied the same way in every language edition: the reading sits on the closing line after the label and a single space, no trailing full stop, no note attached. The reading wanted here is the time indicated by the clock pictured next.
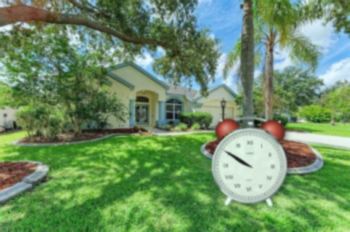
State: 9:50
